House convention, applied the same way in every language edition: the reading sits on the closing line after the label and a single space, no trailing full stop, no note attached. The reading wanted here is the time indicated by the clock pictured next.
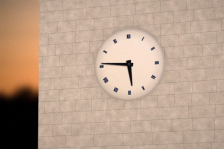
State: 5:46
